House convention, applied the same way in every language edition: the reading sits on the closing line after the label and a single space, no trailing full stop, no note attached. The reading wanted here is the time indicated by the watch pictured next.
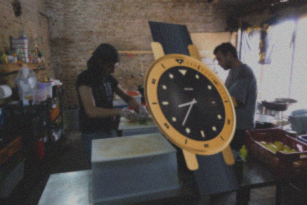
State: 8:37
